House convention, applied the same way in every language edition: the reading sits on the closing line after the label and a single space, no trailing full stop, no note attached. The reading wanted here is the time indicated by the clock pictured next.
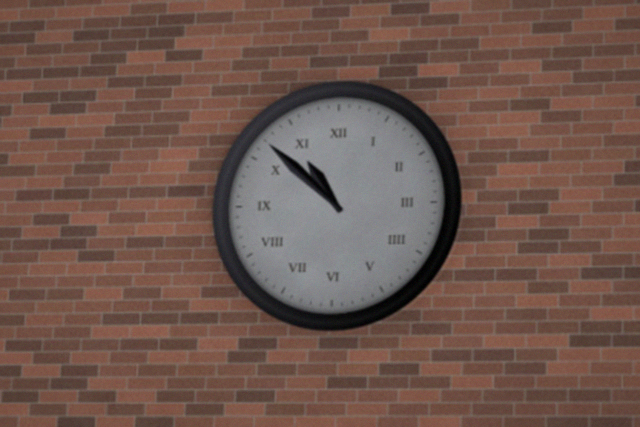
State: 10:52
